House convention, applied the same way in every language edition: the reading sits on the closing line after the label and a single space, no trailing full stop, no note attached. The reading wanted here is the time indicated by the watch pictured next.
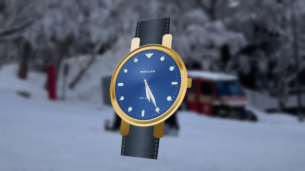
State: 5:25
